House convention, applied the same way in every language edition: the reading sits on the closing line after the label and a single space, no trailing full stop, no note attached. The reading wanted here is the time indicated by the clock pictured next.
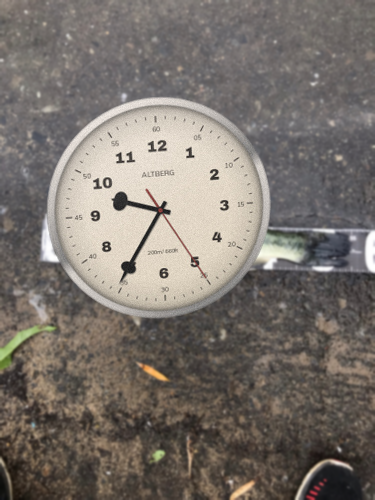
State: 9:35:25
